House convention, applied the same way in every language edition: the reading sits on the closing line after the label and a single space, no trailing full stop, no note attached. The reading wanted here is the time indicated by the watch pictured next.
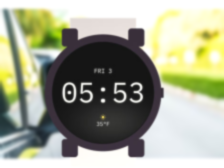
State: 5:53
